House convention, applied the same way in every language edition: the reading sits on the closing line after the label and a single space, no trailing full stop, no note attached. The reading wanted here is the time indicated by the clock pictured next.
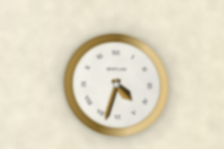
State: 4:33
